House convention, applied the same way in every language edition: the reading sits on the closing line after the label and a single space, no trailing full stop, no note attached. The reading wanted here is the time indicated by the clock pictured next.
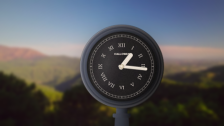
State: 1:16
